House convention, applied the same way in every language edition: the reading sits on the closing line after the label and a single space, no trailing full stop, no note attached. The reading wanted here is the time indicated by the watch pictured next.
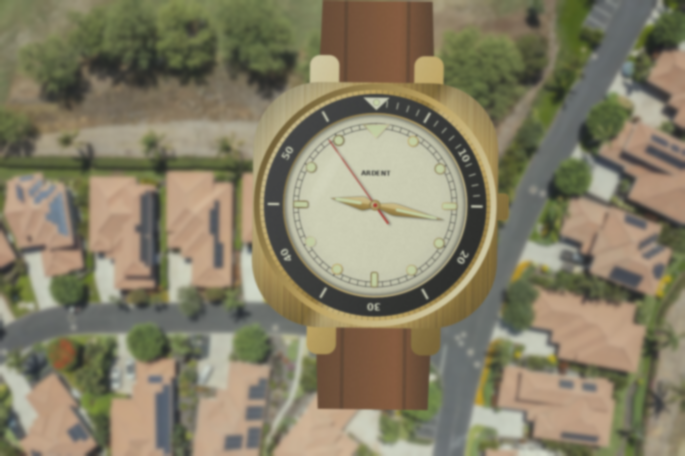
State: 9:16:54
